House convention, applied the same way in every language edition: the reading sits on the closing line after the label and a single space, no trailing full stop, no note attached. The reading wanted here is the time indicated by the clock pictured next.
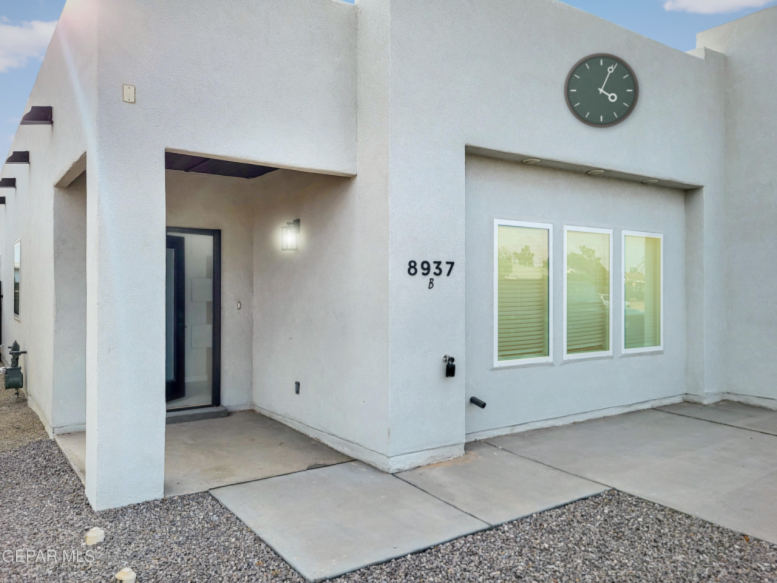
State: 4:04
